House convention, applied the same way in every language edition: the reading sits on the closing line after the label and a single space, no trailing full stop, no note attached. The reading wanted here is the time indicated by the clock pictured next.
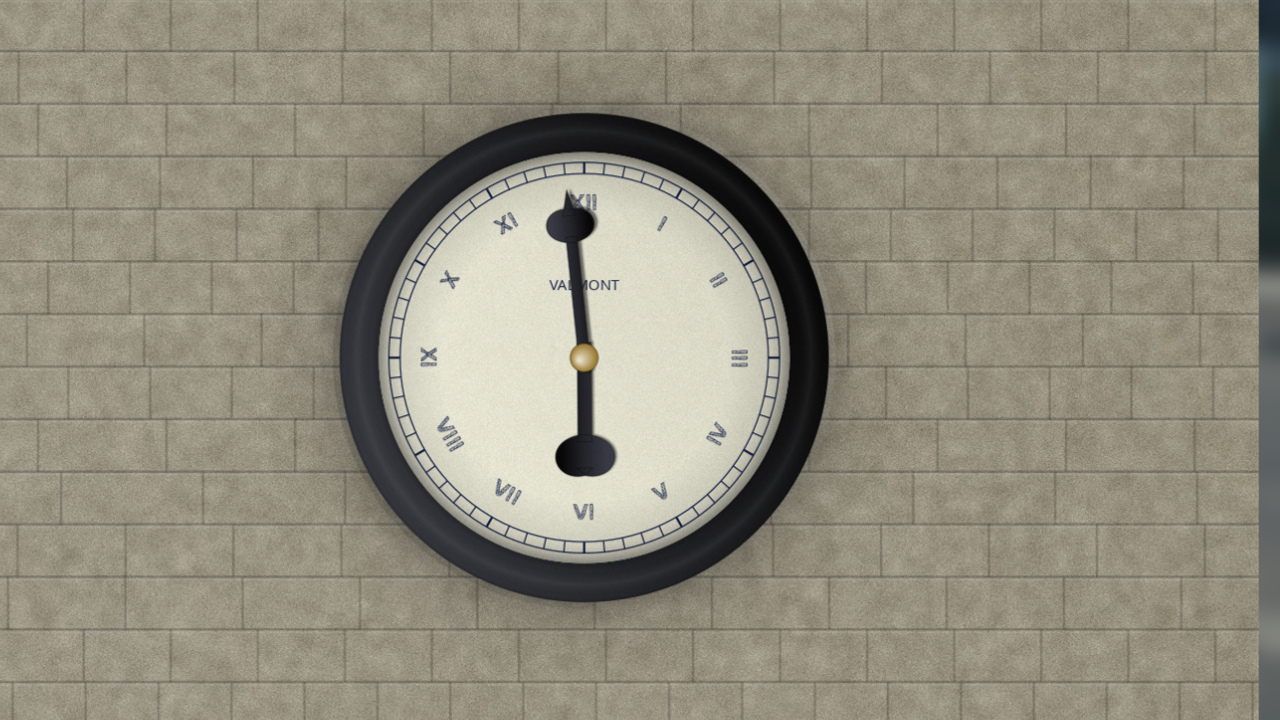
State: 5:59
